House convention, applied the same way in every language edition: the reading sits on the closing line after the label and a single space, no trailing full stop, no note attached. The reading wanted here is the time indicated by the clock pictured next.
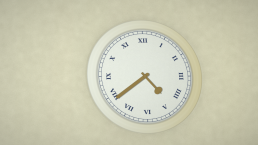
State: 4:39
